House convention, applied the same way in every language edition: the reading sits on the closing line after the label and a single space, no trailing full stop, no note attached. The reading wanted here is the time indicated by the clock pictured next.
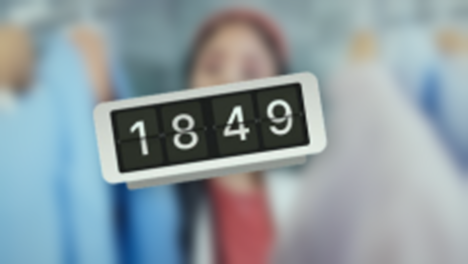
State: 18:49
